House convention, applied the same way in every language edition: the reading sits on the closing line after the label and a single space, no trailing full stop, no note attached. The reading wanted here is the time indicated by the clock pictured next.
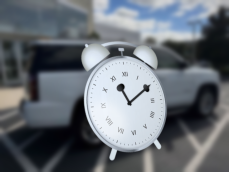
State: 11:10
